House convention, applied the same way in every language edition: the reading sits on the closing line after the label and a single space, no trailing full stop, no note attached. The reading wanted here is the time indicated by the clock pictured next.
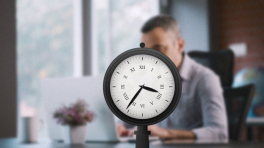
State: 3:36
